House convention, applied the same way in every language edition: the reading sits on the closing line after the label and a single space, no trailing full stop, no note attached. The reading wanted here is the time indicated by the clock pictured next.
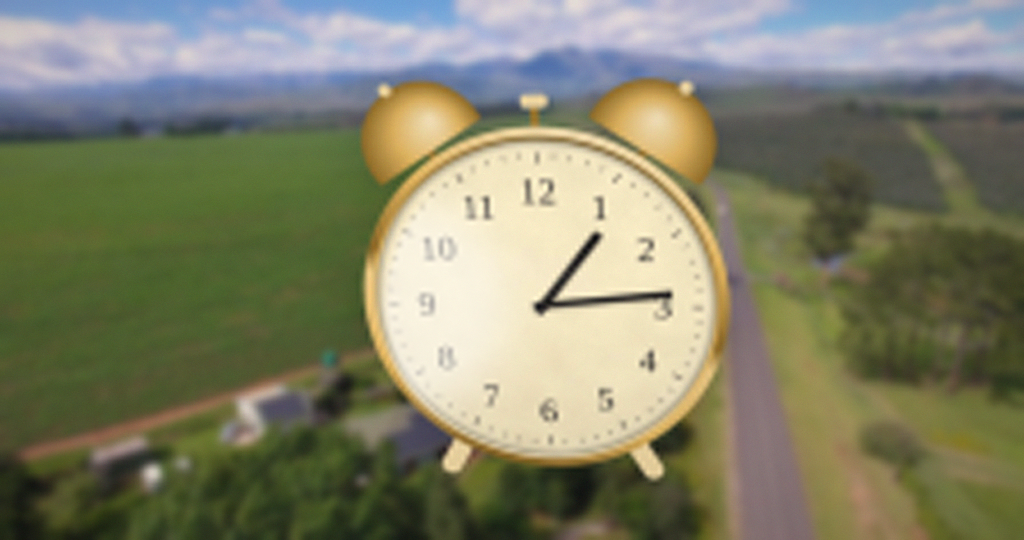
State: 1:14
